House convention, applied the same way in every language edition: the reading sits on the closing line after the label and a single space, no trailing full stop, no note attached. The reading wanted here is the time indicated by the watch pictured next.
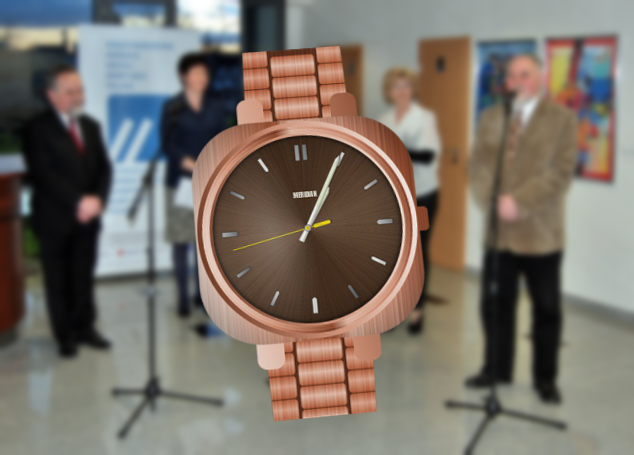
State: 1:04:43
